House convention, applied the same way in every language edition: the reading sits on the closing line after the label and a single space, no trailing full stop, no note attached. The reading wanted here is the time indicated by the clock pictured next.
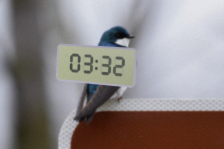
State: 3:32
